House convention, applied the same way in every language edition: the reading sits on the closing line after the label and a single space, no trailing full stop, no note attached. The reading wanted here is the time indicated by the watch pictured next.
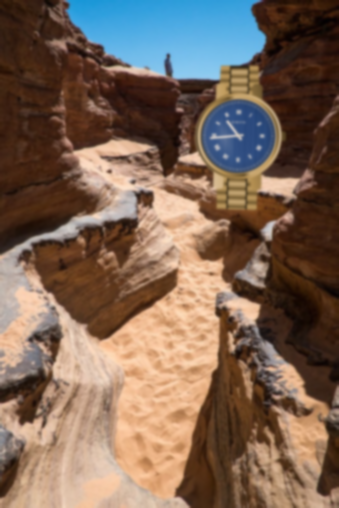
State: 10:44
